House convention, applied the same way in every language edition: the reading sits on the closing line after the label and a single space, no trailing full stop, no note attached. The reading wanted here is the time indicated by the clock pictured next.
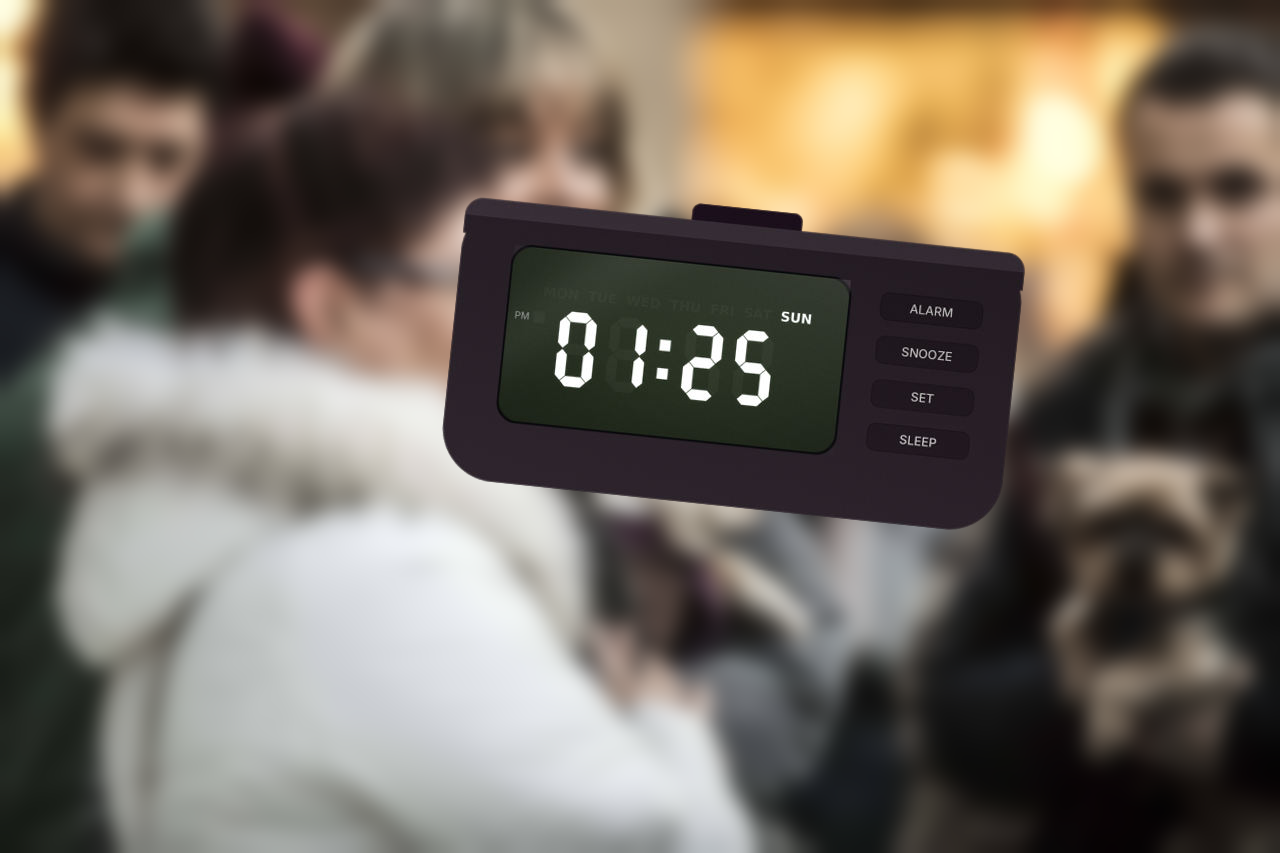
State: 1:25
